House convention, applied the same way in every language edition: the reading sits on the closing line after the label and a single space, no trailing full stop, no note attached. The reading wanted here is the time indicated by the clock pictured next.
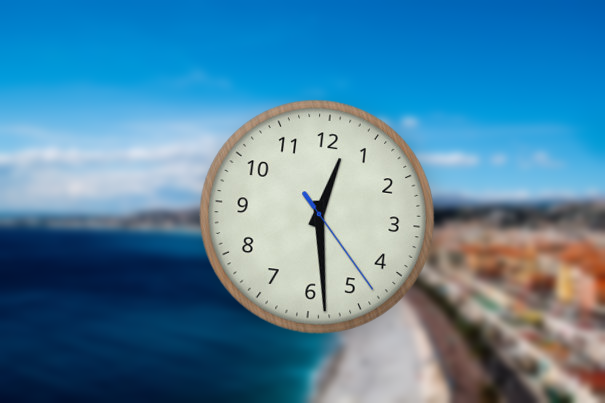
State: 12:28:23
